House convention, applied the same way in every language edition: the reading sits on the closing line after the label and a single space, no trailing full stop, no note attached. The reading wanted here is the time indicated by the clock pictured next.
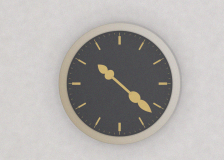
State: 10:22
